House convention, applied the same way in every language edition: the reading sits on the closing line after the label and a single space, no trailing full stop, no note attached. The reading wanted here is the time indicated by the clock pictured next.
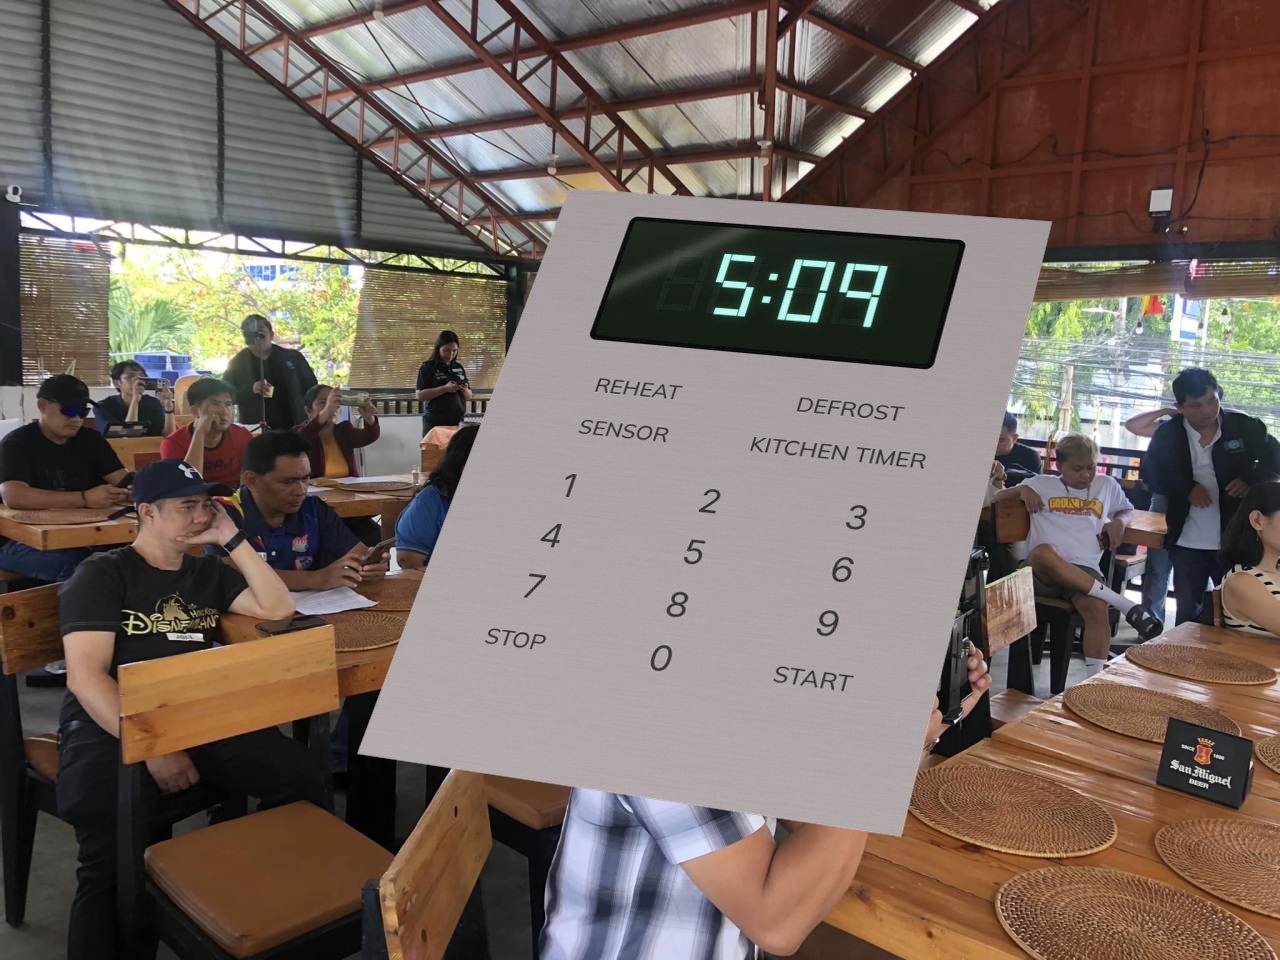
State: 5:09
